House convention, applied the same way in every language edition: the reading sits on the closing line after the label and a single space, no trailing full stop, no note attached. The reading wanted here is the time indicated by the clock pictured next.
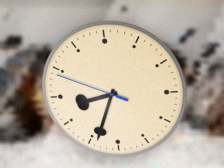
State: 8:33:49
